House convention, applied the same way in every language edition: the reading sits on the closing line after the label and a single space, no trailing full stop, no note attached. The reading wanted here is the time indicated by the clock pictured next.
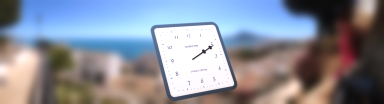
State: 2:11
